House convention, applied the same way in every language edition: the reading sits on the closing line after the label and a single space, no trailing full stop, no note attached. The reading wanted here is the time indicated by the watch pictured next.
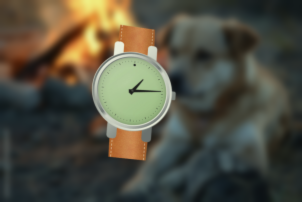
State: 1:14
